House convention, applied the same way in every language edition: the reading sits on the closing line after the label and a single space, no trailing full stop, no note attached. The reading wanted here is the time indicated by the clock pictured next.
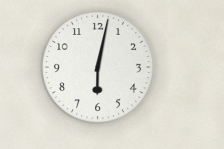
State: 6:02
